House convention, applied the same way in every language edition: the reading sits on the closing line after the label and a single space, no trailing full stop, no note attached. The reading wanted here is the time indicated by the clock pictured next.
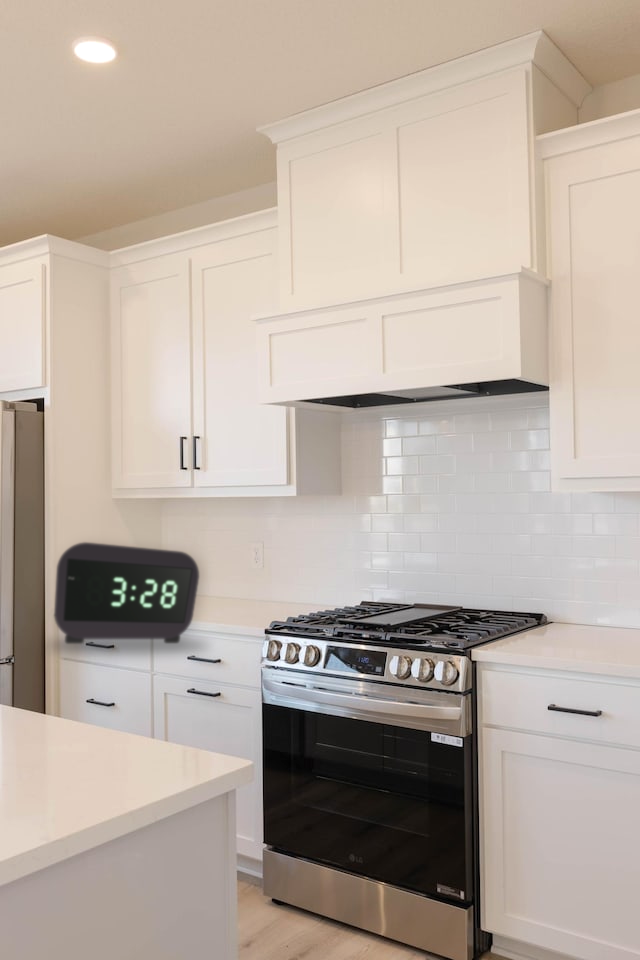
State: 3:28
